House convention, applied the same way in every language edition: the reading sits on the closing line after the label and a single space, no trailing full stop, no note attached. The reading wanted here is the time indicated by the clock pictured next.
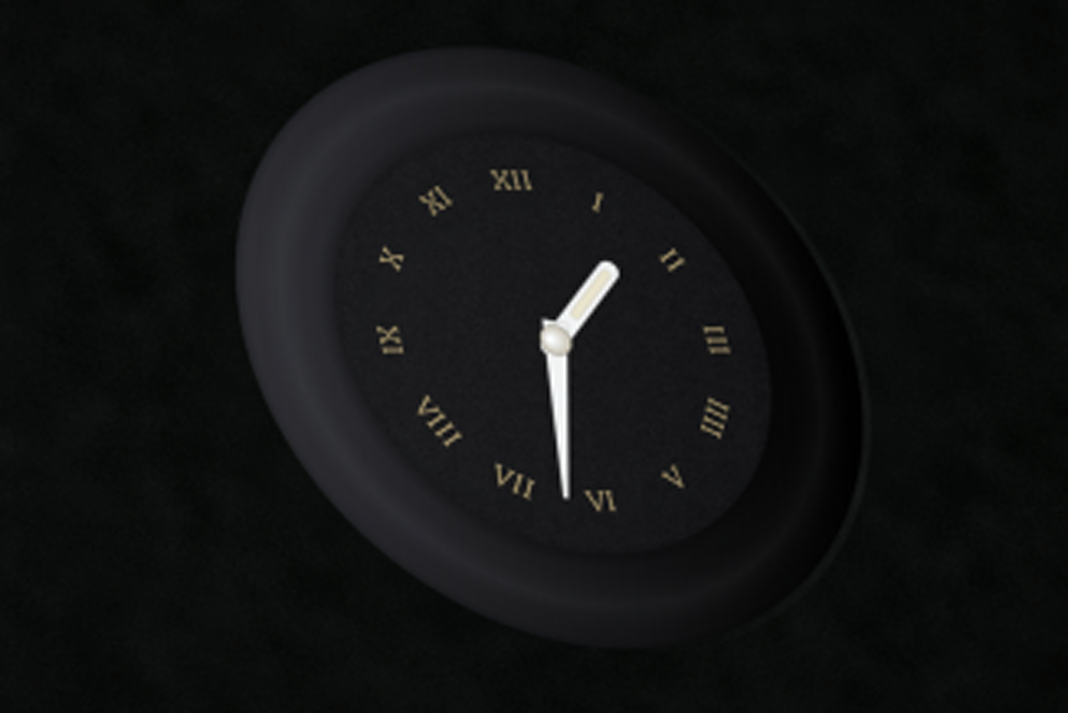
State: 1:32
